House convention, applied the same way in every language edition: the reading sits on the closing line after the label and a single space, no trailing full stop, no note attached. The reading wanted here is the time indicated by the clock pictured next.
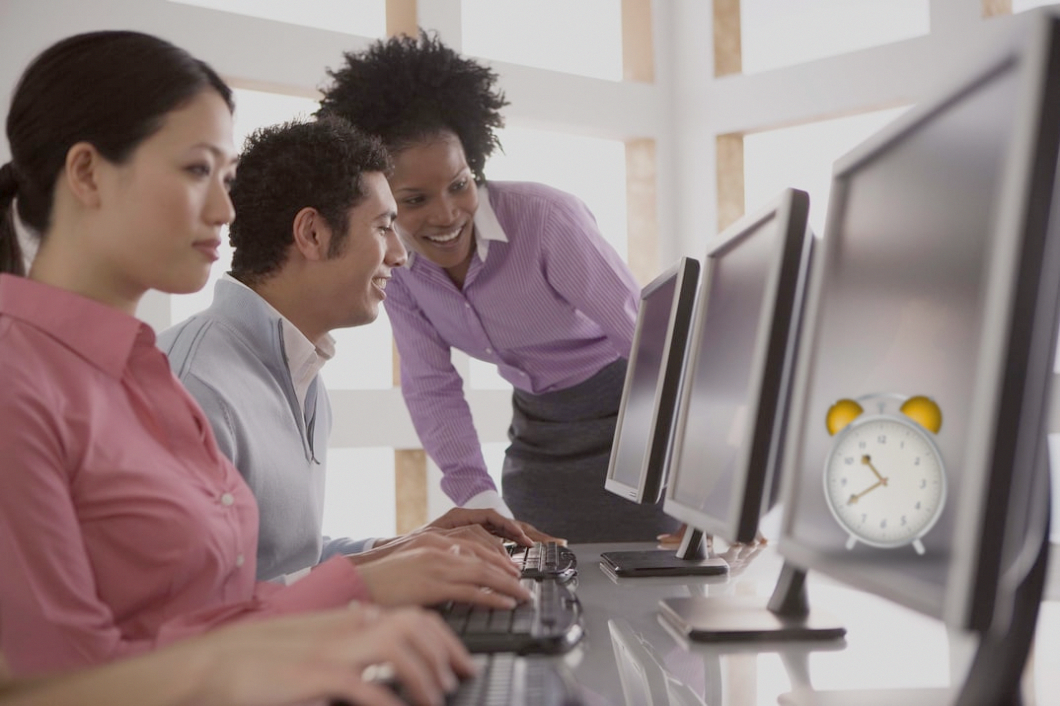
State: 10:40
